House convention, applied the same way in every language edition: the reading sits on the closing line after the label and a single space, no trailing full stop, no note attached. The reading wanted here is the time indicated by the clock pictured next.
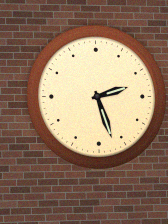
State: 2:27
